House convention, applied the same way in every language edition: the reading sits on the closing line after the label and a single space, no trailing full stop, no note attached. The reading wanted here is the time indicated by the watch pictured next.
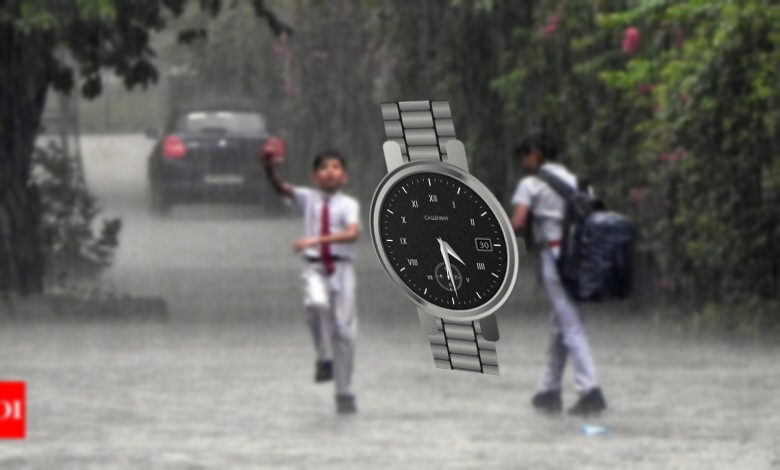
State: 4:29
